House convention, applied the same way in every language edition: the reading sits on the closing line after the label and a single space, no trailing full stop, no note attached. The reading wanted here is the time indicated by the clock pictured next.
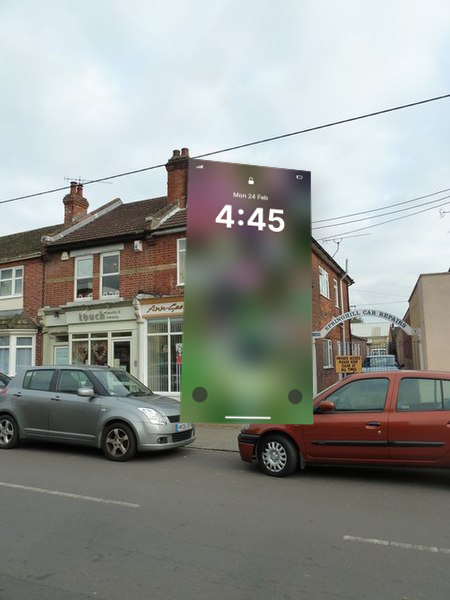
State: 4:45
